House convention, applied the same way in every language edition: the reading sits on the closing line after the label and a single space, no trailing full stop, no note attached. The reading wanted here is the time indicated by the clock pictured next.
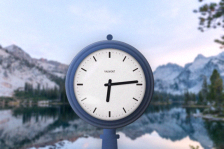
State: 6:14
